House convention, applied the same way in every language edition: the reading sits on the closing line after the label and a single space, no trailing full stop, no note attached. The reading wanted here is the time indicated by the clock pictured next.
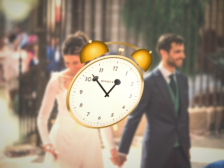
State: 12:52
